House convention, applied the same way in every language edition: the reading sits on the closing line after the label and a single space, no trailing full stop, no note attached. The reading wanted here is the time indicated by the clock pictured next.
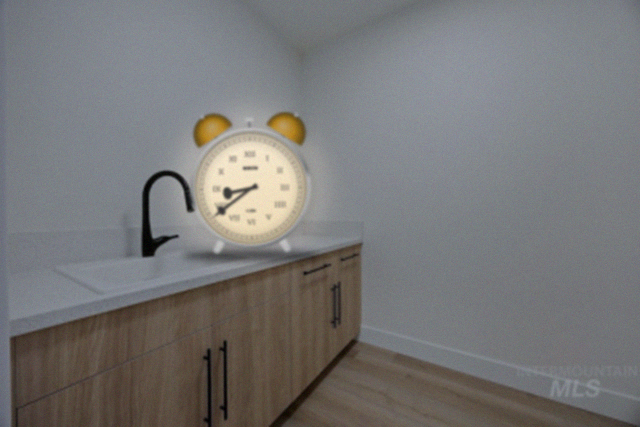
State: 8:39
